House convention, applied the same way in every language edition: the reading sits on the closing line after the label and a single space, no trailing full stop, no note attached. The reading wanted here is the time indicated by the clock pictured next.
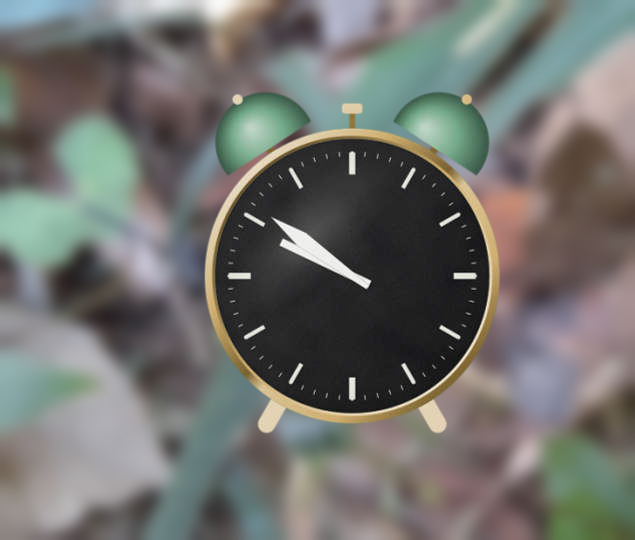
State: 9:51
